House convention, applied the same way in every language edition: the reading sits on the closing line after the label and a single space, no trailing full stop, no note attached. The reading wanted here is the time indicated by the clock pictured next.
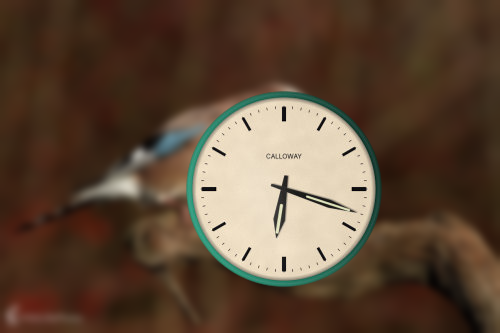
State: 6:18
